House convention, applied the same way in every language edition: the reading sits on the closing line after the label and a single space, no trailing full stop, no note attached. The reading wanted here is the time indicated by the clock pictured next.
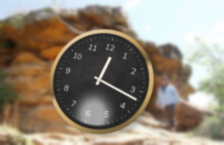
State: 12:17
